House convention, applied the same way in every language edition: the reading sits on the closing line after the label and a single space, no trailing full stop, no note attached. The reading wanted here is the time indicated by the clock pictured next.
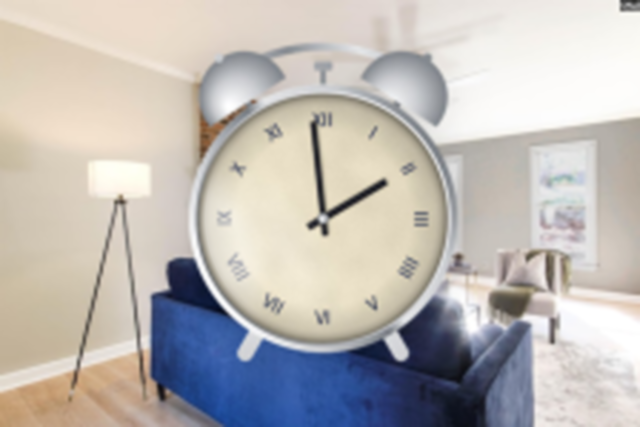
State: 1:59
